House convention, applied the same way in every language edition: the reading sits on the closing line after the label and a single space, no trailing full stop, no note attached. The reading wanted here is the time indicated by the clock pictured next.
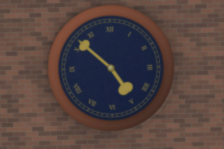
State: 4:52
